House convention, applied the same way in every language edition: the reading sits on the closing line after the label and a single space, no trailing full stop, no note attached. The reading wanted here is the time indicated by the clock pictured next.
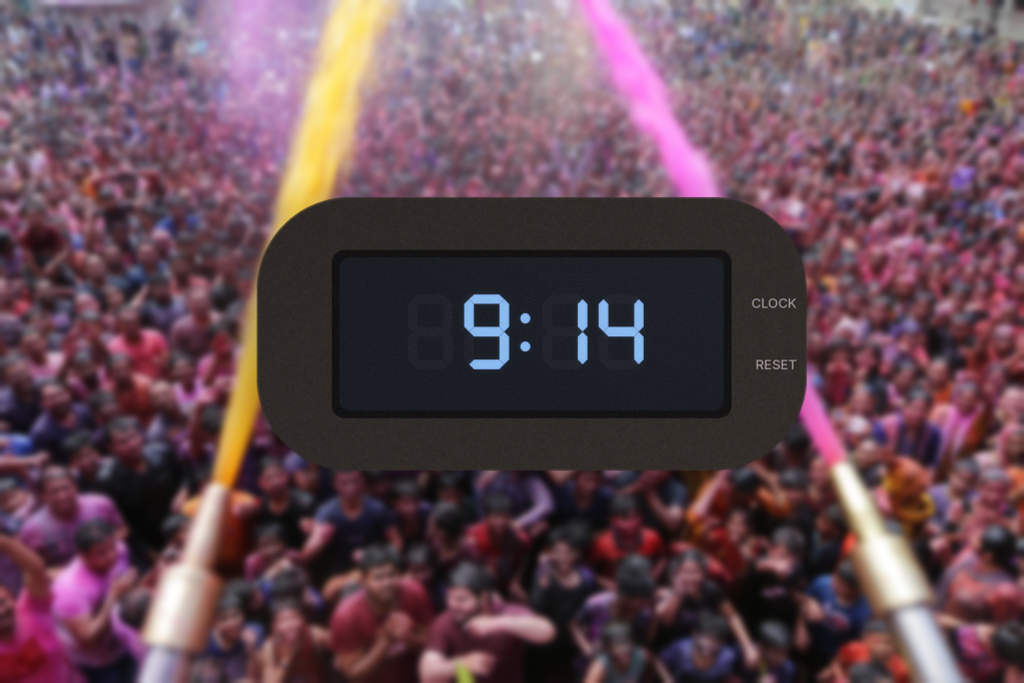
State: 9:14
